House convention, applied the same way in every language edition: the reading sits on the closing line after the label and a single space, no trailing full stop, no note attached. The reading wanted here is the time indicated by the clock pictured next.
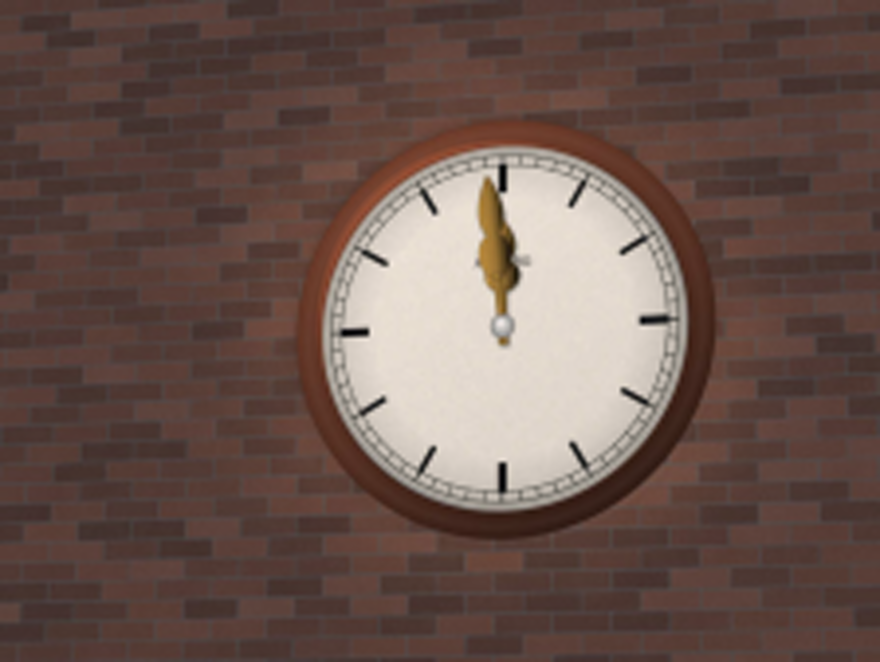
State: 11:59
